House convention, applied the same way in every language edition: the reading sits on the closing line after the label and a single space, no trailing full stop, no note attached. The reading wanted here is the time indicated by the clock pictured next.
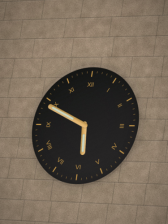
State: 5:49
